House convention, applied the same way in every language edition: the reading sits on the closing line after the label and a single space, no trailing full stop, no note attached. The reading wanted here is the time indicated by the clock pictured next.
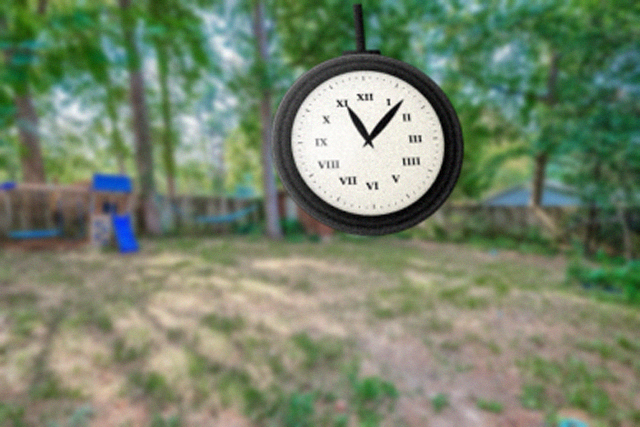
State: 11:07
